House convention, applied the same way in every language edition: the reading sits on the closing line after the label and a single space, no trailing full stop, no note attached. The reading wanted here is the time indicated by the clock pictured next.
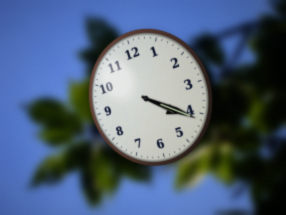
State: 4:21
